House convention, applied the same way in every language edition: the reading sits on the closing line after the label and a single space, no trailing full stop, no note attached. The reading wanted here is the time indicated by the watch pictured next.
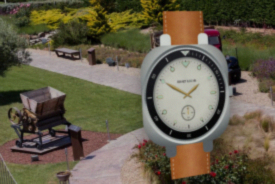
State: 1:50
